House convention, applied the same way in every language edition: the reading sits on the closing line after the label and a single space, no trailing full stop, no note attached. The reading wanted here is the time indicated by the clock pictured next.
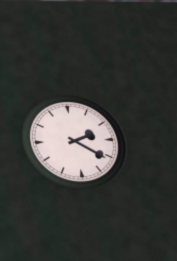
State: 2:21
